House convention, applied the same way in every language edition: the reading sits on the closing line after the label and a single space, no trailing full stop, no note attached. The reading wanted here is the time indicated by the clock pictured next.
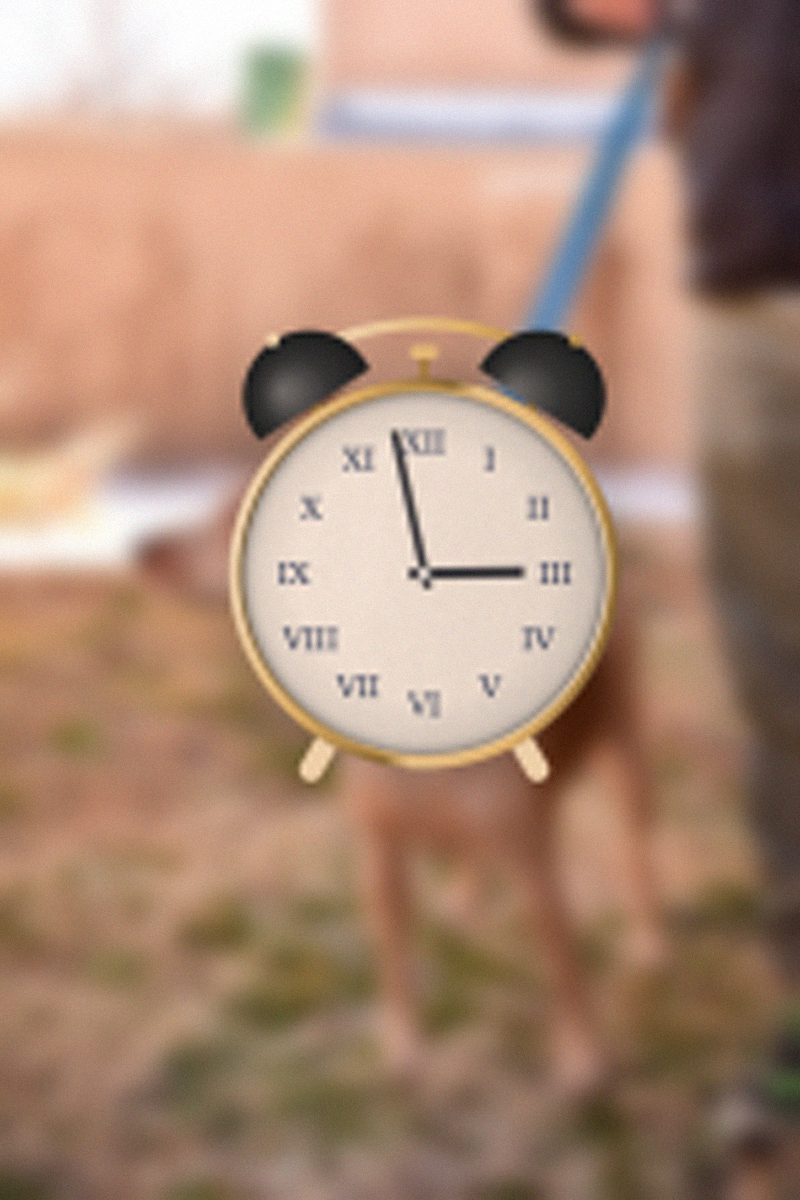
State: 2:58
